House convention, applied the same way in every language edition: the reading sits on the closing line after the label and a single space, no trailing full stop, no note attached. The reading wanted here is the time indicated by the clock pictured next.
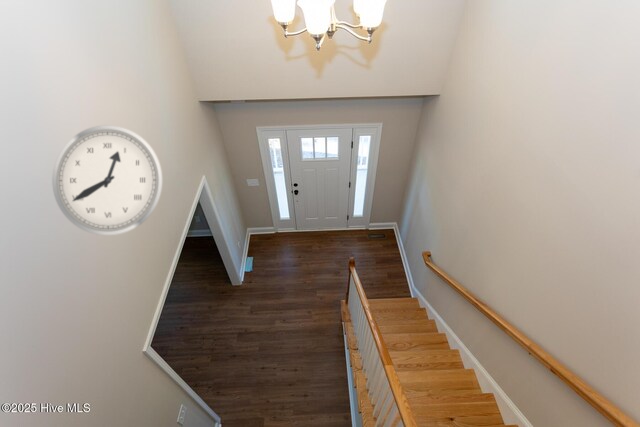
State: 12:40
